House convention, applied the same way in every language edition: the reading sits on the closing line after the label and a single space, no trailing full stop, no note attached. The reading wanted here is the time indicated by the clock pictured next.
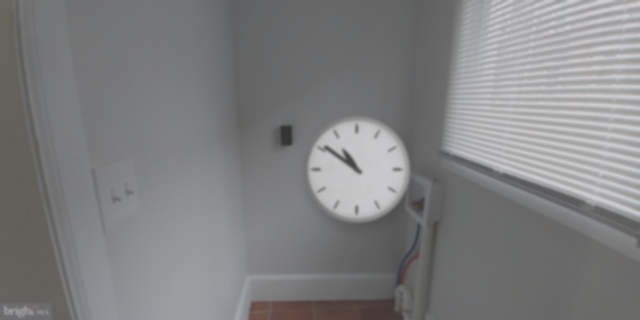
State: 10:51
